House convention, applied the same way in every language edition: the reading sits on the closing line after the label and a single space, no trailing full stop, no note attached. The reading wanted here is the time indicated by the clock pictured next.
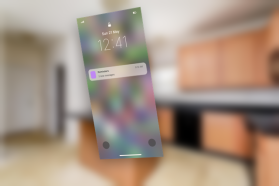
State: 12:41
